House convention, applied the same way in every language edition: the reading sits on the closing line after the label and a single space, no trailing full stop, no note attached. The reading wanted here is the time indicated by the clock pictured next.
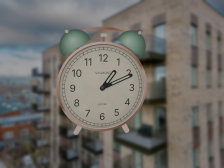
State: 1:11
